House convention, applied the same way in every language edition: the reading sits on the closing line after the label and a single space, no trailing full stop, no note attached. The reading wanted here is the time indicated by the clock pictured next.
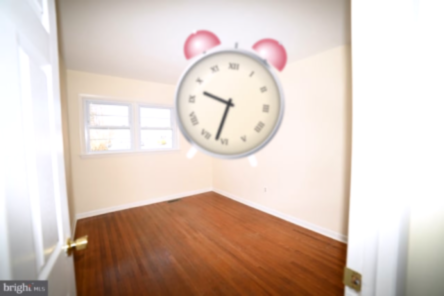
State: 9:32
